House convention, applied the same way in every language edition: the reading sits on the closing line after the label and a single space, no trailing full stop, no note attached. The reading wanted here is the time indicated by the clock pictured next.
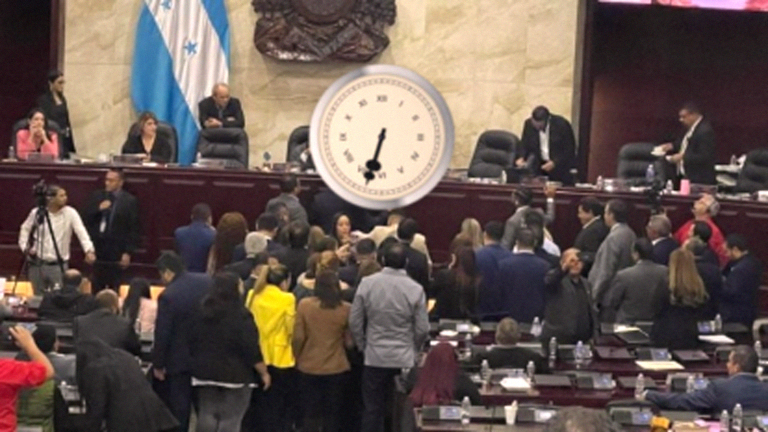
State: 6:33
